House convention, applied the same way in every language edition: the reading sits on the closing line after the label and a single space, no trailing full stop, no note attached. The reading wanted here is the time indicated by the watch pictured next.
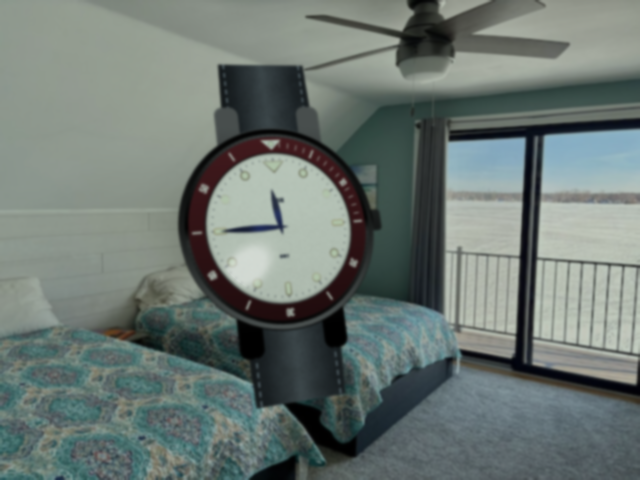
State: 11:45
